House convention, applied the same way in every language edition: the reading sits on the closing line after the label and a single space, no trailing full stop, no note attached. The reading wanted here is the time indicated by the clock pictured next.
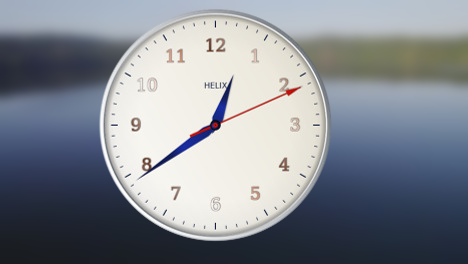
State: 12:39:11
